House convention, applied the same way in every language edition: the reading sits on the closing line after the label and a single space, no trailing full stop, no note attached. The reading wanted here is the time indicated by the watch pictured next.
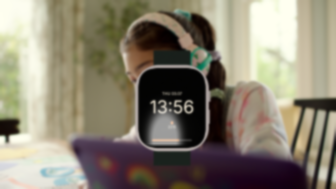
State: 13:56
